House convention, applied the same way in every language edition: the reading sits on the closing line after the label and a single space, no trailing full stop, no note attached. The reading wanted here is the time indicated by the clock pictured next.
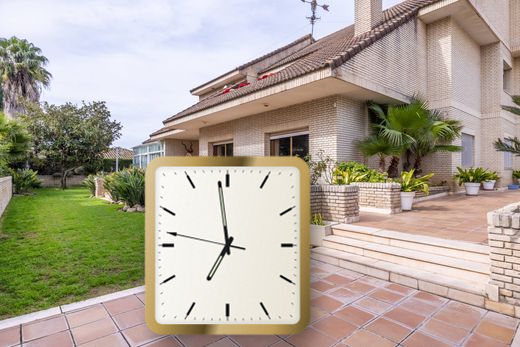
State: 6:58:47
